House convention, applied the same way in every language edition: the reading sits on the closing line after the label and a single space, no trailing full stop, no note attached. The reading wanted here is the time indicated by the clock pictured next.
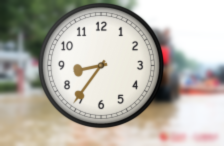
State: 8:36
